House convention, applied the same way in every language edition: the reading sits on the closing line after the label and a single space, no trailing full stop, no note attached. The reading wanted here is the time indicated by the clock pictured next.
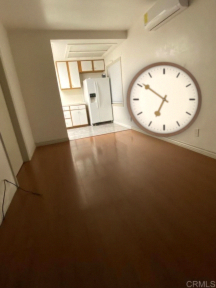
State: 6:51
